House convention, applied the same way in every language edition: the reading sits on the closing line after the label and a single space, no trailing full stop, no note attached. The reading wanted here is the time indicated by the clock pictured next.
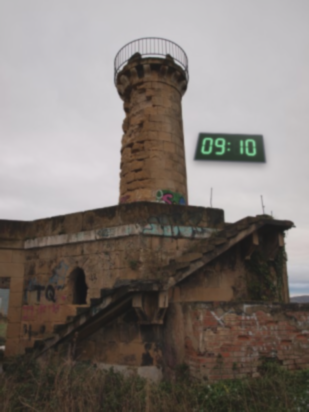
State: 9:10
